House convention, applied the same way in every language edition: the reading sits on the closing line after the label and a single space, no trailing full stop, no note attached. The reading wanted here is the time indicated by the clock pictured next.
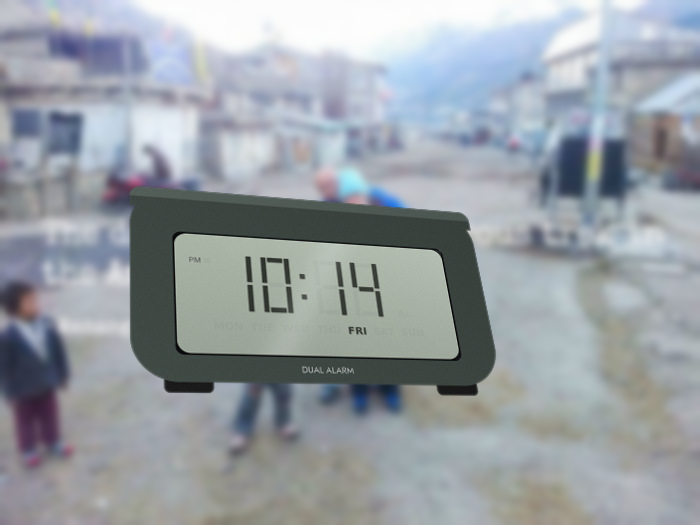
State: 10:14
